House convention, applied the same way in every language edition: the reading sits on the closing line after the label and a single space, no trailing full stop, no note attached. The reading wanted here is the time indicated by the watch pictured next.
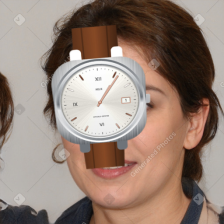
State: 1:06
